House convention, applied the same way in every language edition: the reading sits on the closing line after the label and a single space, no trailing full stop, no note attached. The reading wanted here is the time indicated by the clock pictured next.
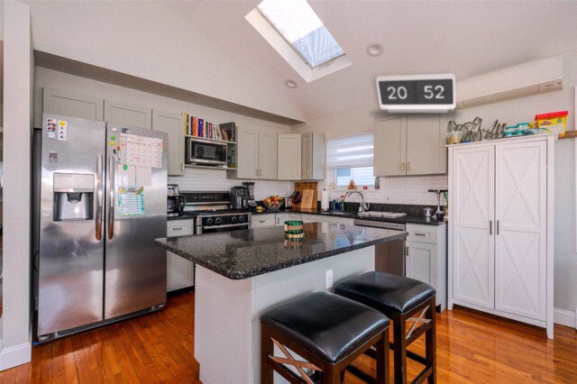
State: 20:52
